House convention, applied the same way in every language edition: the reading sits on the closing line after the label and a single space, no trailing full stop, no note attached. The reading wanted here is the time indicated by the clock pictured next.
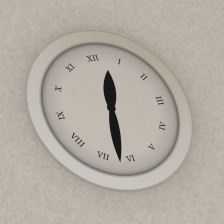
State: 12:32
